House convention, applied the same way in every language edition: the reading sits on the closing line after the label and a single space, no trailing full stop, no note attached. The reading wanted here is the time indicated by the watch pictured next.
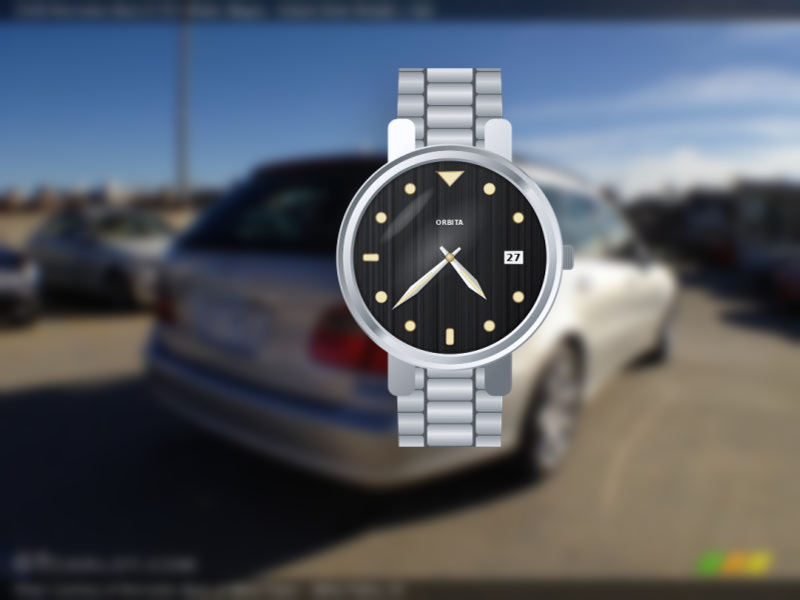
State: 4:38
